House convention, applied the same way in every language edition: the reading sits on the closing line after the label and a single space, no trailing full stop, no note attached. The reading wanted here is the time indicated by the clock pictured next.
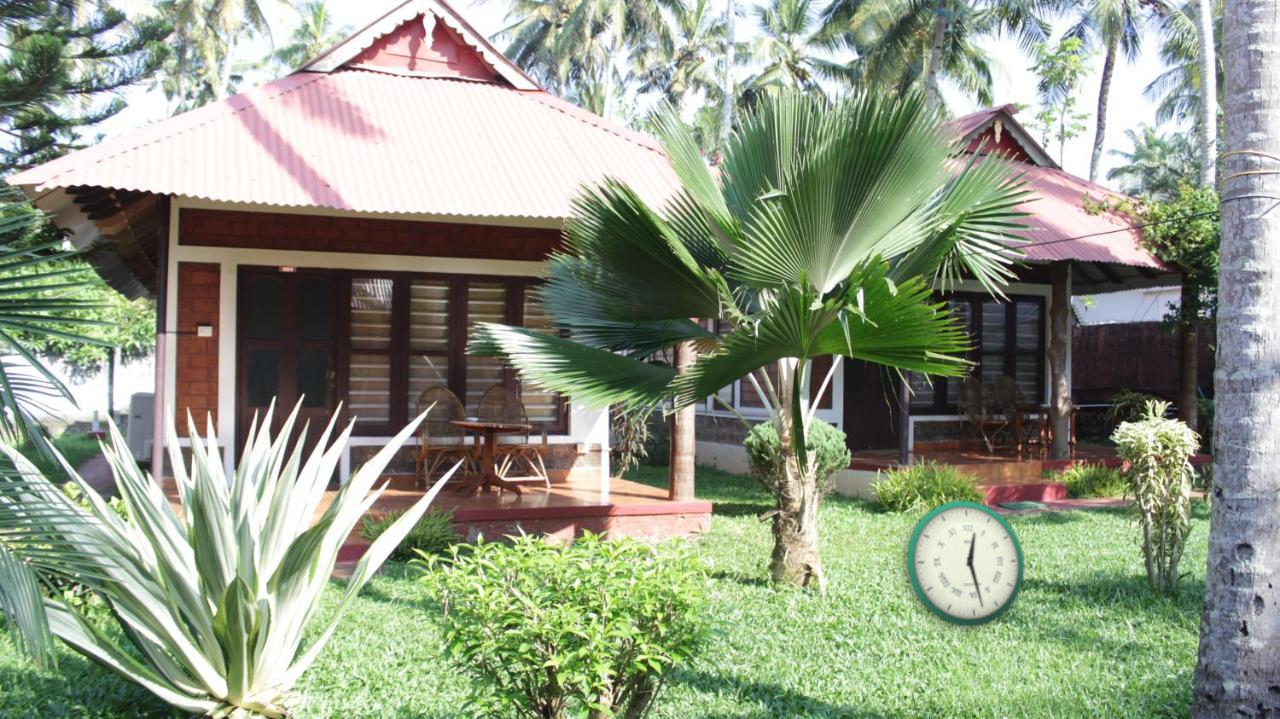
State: 12:28
